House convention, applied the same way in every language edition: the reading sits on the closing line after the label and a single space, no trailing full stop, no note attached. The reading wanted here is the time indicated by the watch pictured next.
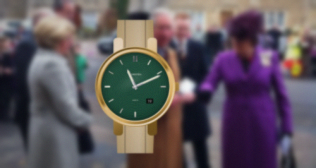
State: 11:11
